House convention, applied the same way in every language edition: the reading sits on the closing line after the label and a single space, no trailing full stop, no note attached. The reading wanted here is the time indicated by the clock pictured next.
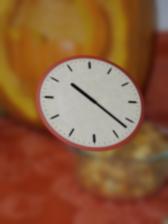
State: 10:22
